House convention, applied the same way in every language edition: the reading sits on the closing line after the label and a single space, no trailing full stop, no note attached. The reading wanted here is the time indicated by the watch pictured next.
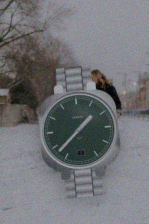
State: 1:38
